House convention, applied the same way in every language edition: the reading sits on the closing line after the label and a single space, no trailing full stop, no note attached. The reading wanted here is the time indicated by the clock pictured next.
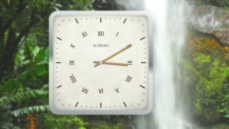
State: 3:10
